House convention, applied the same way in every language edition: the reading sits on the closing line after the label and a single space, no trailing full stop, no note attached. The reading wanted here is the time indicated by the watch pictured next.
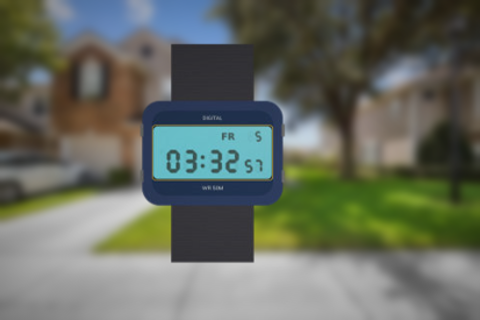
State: 3:32:57
